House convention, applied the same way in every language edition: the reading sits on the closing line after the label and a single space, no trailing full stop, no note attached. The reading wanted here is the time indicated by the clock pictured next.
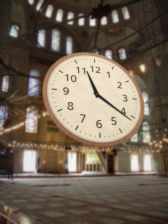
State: 11:21
